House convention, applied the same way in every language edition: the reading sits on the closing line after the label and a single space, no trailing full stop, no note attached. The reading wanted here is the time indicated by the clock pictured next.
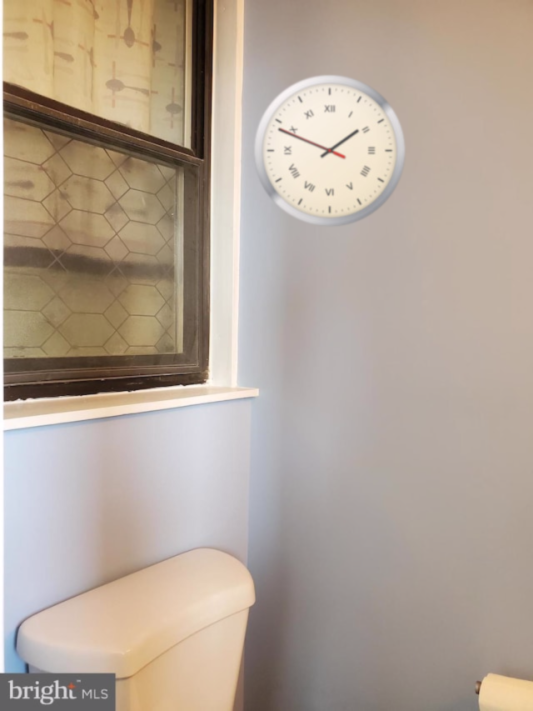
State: 1:48:49
